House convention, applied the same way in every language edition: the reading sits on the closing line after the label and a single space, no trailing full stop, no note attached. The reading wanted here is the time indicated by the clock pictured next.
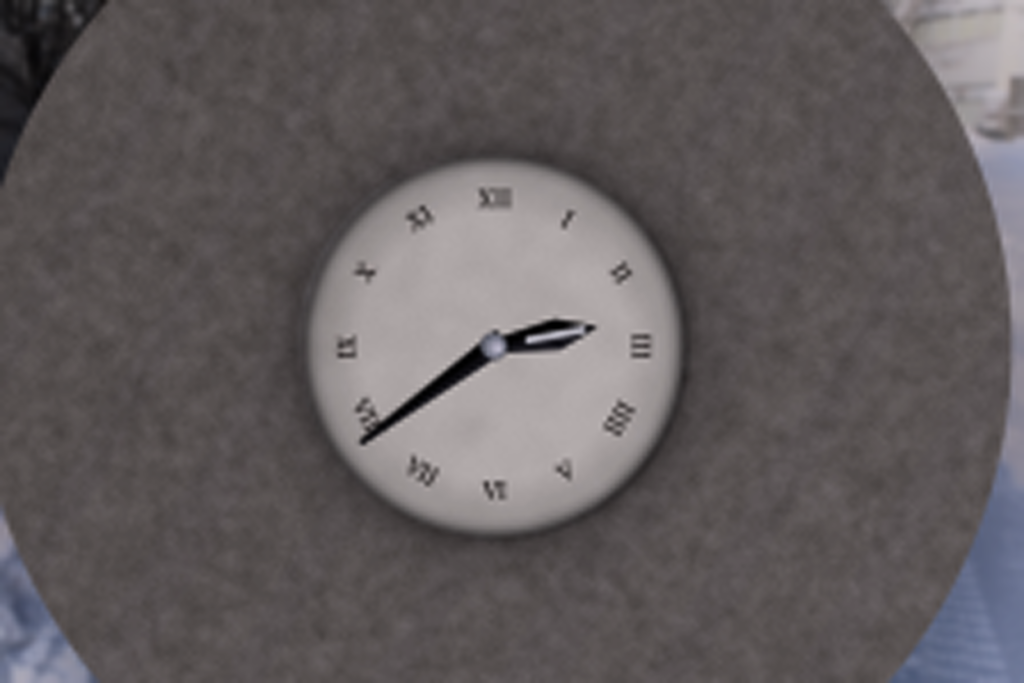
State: 2:39
